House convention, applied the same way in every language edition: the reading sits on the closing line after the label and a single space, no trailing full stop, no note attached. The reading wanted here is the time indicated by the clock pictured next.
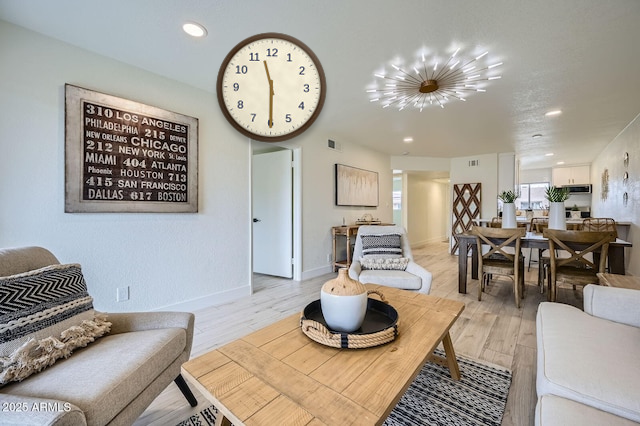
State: 11:30
